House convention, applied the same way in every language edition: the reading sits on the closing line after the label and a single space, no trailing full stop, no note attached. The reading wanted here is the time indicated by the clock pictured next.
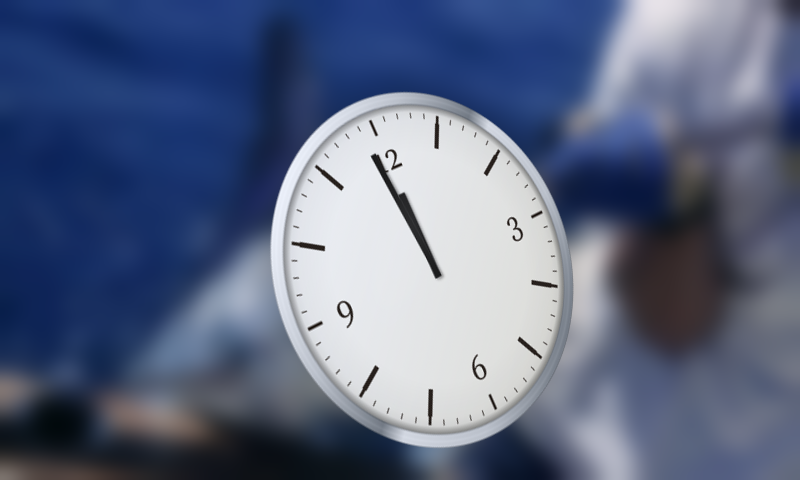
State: 11:59
